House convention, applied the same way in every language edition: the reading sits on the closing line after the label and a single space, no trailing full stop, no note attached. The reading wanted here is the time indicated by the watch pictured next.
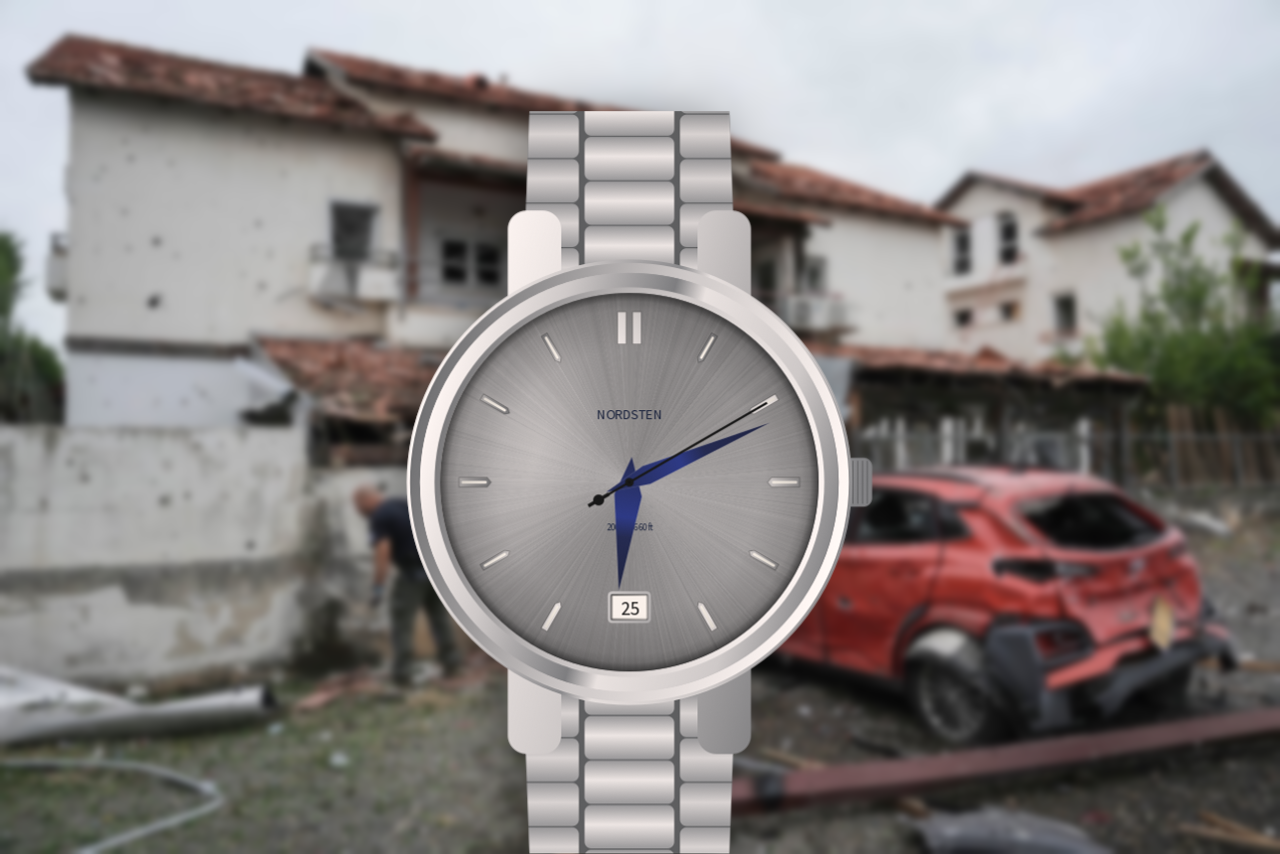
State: 6:11:10
